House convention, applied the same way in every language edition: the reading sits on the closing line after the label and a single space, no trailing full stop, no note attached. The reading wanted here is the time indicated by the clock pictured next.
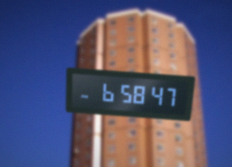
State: 6:58:47
